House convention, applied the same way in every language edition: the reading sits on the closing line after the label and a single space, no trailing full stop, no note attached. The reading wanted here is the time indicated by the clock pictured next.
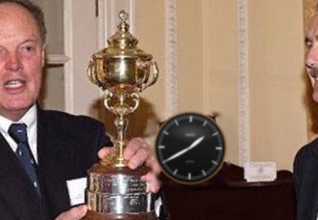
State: 1:40
